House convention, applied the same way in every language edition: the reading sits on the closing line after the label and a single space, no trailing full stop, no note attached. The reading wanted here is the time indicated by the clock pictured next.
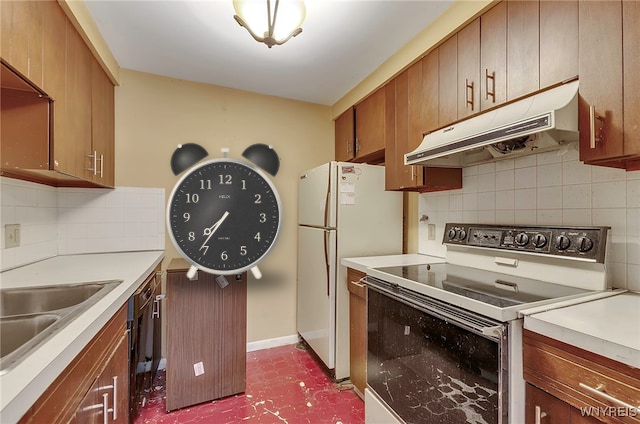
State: 7:36
